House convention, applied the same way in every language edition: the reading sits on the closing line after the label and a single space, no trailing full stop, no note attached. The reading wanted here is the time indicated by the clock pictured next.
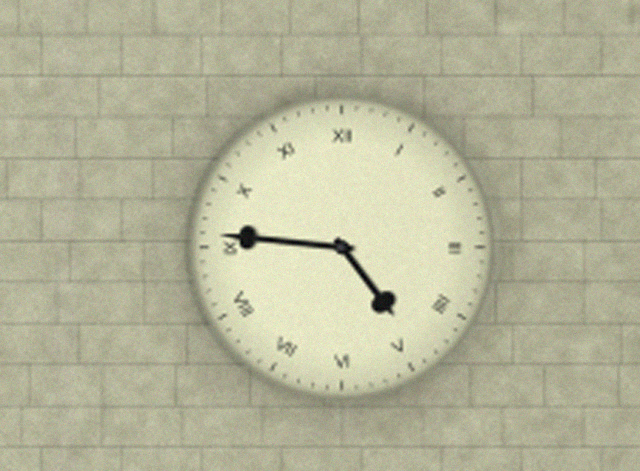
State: 4:46
